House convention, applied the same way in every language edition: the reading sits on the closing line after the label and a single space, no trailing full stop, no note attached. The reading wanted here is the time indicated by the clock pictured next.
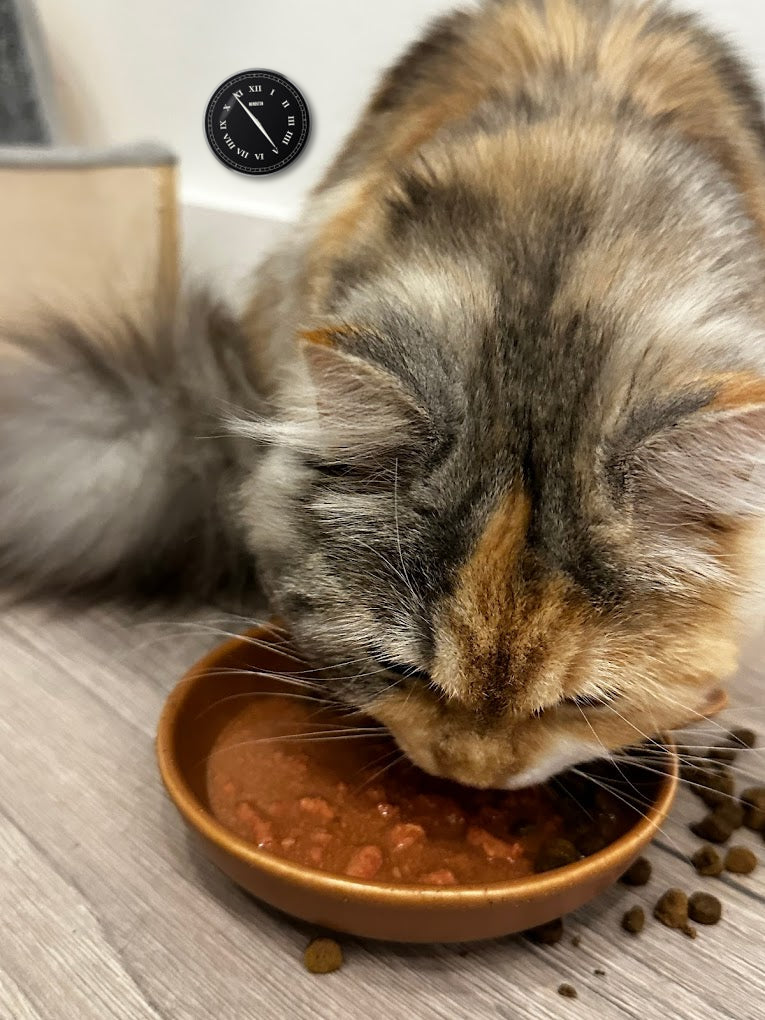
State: 4:54
